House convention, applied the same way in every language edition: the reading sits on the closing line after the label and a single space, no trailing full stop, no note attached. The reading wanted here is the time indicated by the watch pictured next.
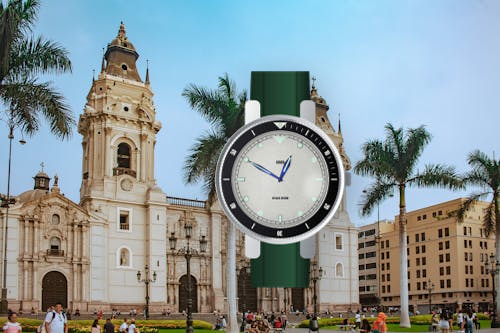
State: 12:50
